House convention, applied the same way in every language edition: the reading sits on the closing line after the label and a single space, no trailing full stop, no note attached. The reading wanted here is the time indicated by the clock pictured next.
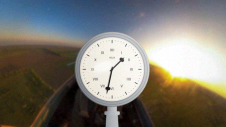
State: 1:32
